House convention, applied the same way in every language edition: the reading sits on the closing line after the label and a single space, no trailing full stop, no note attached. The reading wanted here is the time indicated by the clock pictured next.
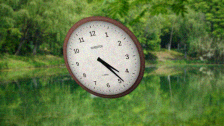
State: 4:24
